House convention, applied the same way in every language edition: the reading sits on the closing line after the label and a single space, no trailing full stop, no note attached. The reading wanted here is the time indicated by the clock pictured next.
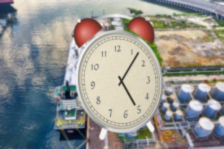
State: 5:07
